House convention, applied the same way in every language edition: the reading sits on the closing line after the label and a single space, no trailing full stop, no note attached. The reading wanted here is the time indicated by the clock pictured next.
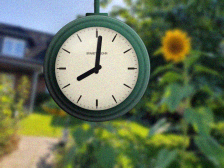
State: 8:01
